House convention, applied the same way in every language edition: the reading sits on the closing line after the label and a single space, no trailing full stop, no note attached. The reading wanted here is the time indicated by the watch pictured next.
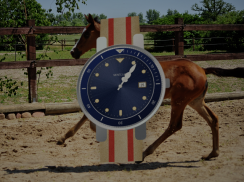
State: 1:06
